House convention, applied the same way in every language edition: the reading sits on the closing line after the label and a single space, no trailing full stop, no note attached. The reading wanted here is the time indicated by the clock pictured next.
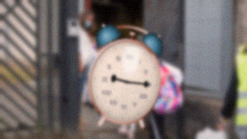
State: 9:15
